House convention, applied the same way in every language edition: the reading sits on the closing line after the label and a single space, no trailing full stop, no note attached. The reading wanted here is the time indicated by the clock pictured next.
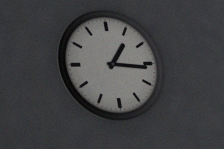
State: 1:16
